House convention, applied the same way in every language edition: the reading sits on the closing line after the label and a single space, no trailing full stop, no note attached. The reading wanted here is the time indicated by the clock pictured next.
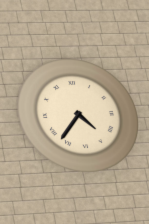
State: 4:37
